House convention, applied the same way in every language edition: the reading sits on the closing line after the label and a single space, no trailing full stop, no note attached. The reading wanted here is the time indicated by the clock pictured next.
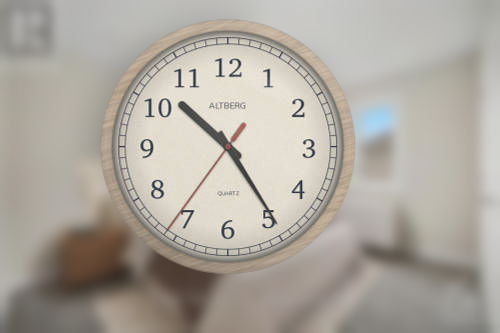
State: 10:24:36
